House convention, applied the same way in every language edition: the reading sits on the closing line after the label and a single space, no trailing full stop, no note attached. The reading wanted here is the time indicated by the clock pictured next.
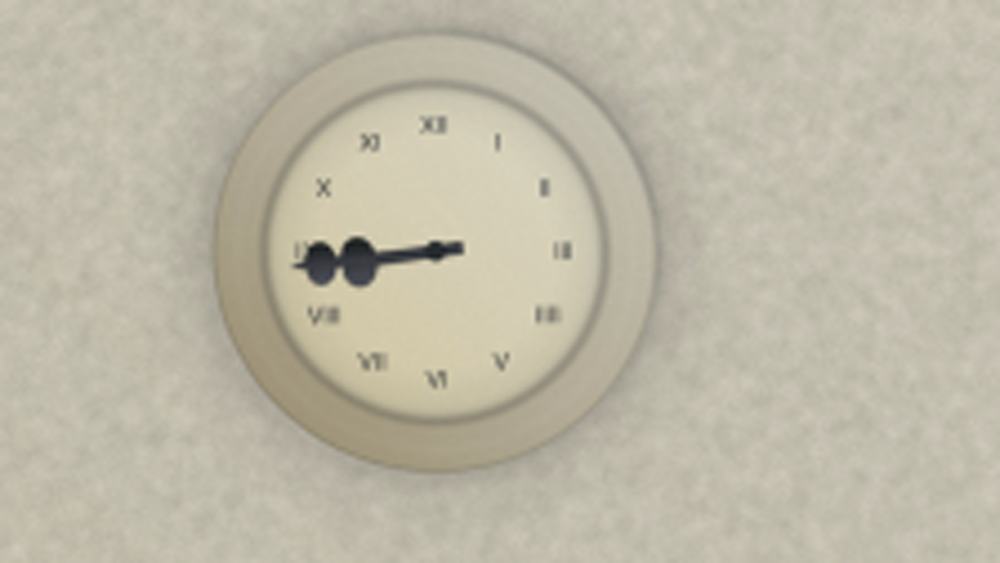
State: 8:44
